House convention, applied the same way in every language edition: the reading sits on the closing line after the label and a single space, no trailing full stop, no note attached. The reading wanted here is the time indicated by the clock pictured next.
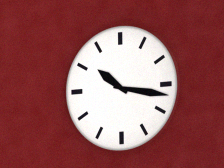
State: 10:17
